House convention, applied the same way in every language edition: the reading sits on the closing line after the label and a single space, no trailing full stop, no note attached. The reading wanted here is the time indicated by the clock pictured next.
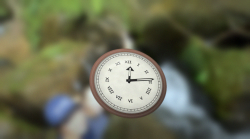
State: 12:14
